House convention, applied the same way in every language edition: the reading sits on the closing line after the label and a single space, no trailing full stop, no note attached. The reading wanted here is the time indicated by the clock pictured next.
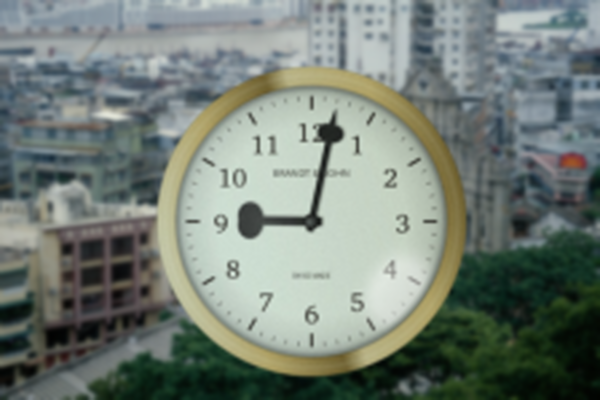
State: 9:02
